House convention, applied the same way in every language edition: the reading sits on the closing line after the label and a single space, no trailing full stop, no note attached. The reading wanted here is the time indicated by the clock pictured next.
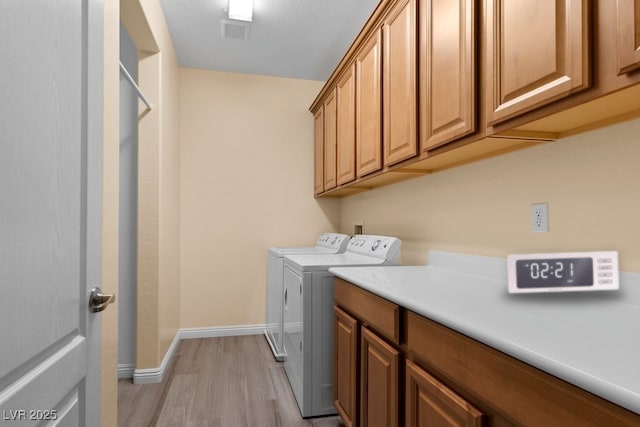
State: 2:21
